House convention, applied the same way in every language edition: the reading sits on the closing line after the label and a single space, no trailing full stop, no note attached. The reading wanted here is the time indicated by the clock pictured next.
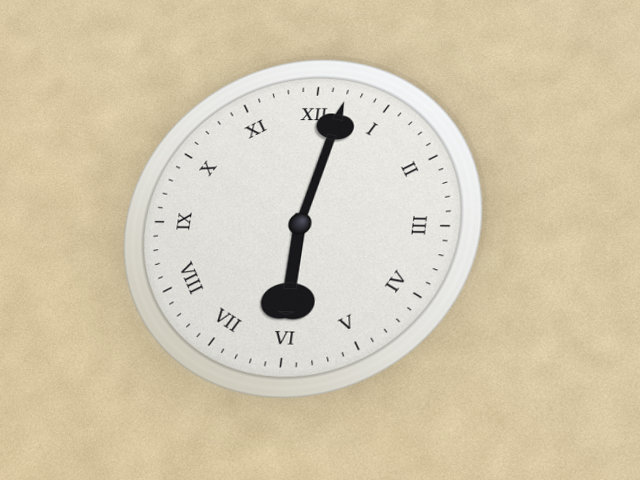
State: 6:02
